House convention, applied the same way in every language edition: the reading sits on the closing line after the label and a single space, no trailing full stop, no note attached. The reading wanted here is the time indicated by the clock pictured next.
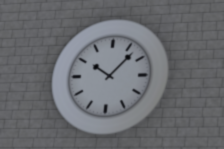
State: 10:07
